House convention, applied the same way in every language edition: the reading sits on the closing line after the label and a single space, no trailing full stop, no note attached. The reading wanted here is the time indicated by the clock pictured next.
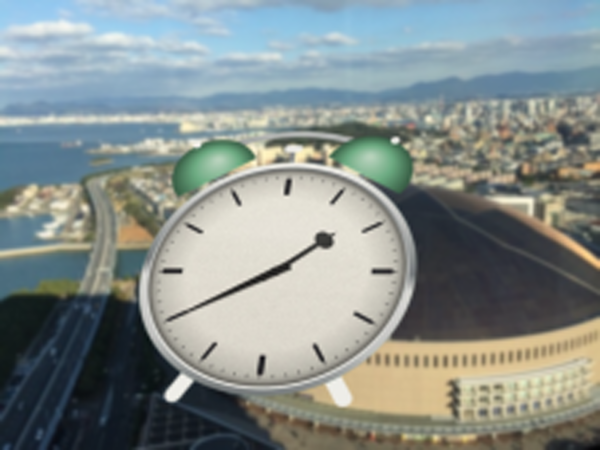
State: 1:40
